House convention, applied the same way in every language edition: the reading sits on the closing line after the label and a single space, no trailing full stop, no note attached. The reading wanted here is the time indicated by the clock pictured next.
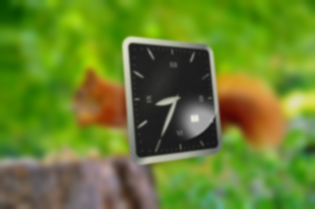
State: 8:35
